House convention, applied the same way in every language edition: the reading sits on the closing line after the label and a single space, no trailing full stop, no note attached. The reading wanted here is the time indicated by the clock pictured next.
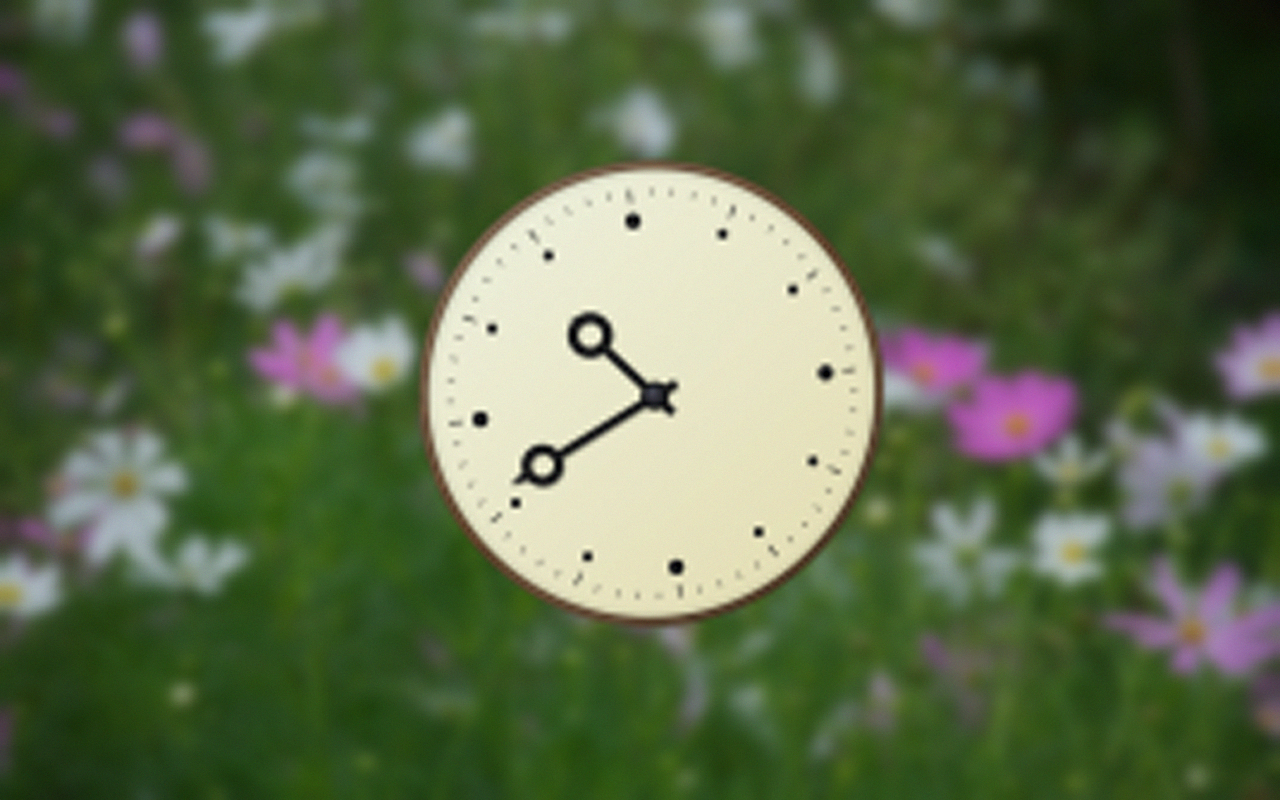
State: 10:41
